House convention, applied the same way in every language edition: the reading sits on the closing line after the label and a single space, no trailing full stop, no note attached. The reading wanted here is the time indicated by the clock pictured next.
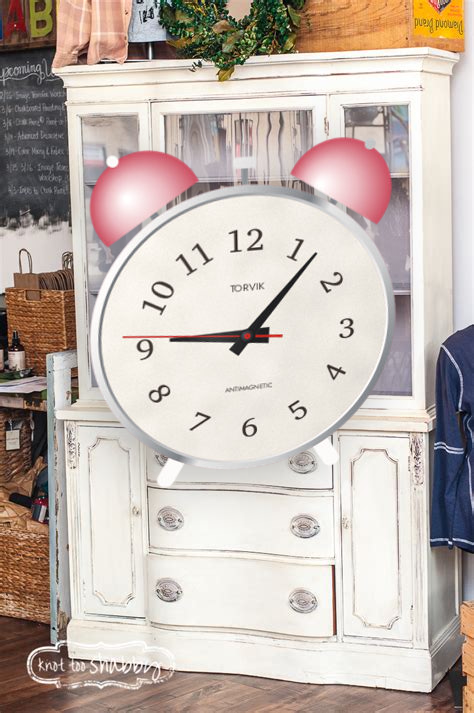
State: 9:06:46
